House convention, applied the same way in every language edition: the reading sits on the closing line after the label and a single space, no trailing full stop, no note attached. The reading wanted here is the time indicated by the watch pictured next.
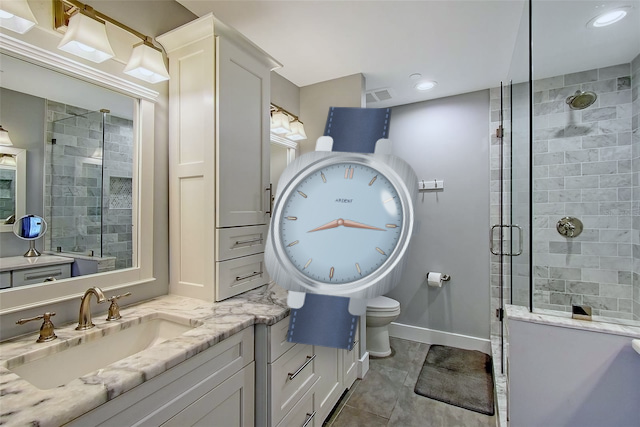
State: 8:16
